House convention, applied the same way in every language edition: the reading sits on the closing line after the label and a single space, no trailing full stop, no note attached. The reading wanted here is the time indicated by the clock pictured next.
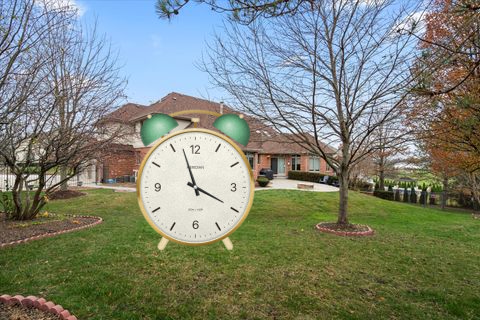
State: 3:57
